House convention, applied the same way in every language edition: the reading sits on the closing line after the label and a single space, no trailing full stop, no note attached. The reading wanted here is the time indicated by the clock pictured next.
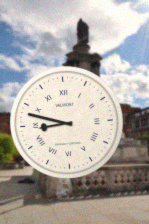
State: 8:48
